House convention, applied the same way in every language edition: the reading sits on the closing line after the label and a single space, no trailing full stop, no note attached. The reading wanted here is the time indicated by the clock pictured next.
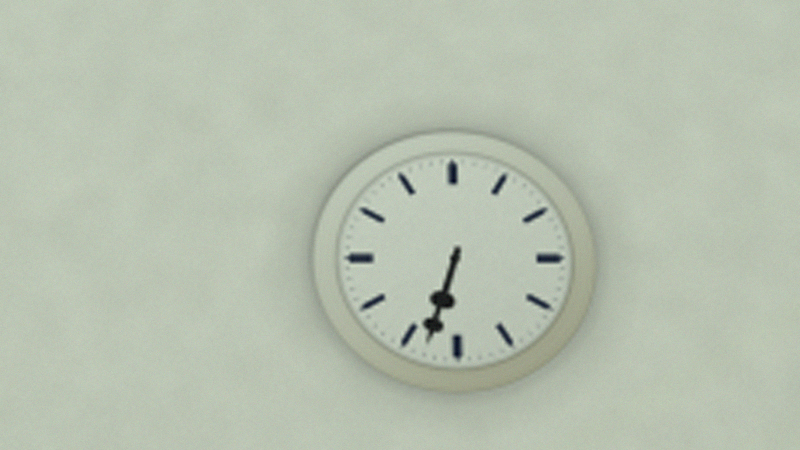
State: 6:33
